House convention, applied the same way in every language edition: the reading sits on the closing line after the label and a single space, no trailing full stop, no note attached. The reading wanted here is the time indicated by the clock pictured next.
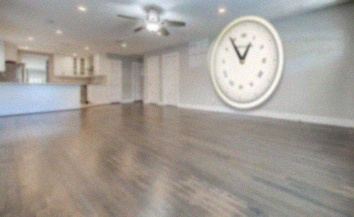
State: 12:54
